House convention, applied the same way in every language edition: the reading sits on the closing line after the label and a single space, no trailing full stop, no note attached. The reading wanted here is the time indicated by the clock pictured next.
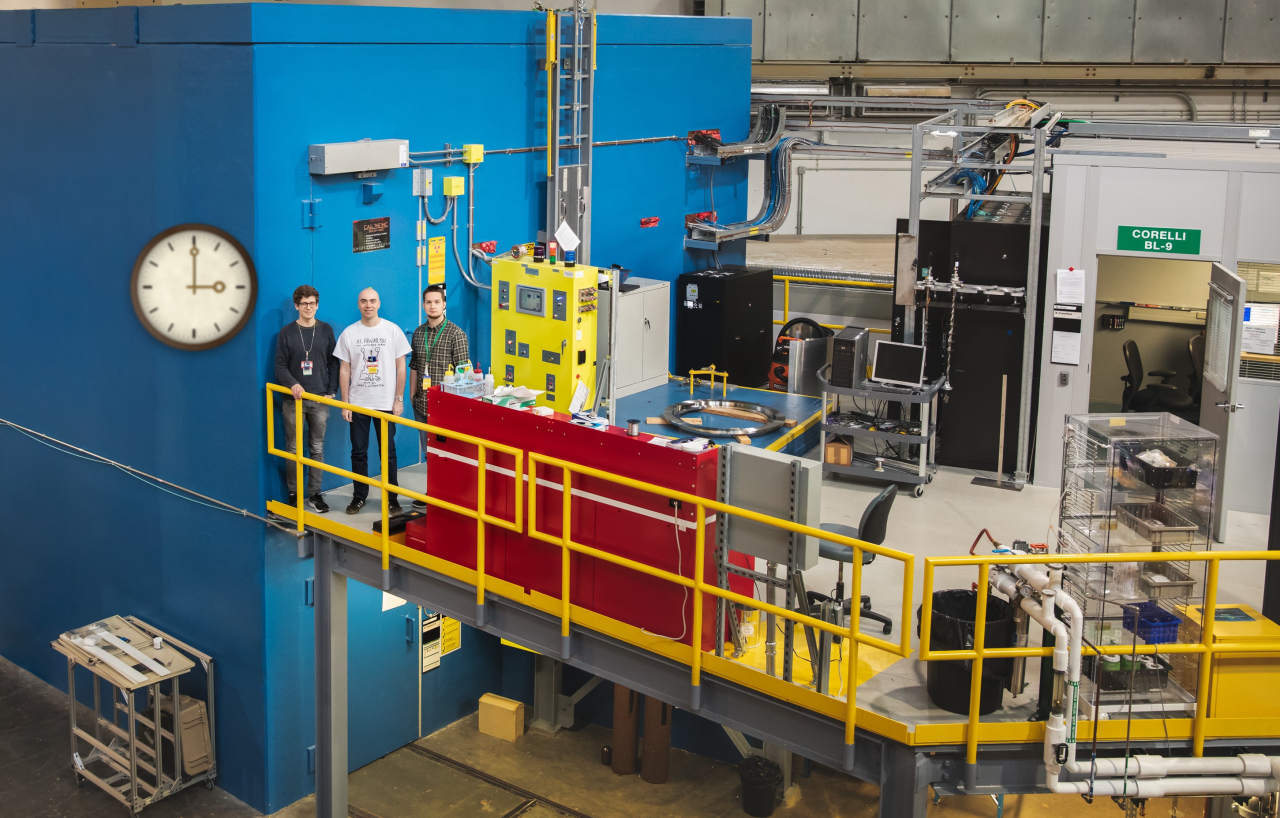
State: 3:00
